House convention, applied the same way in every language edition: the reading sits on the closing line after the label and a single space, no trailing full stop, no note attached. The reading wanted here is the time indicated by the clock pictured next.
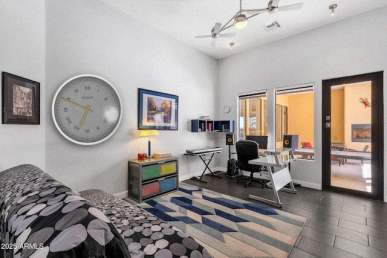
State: 6:49
